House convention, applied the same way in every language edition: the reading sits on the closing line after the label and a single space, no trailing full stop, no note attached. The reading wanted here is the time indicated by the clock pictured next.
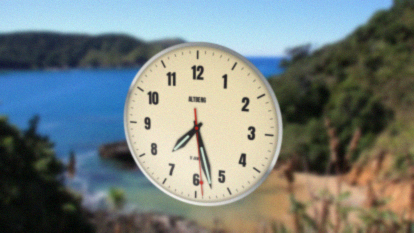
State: 7:27:29
